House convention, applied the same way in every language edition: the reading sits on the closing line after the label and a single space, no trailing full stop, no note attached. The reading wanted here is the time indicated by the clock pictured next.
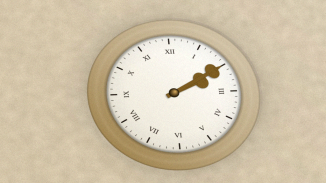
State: 2:10
